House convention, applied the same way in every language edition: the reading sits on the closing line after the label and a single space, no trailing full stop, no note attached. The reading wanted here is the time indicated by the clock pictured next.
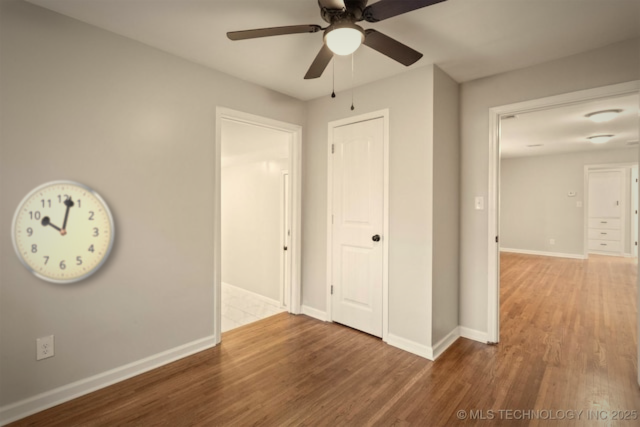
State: 10:02
